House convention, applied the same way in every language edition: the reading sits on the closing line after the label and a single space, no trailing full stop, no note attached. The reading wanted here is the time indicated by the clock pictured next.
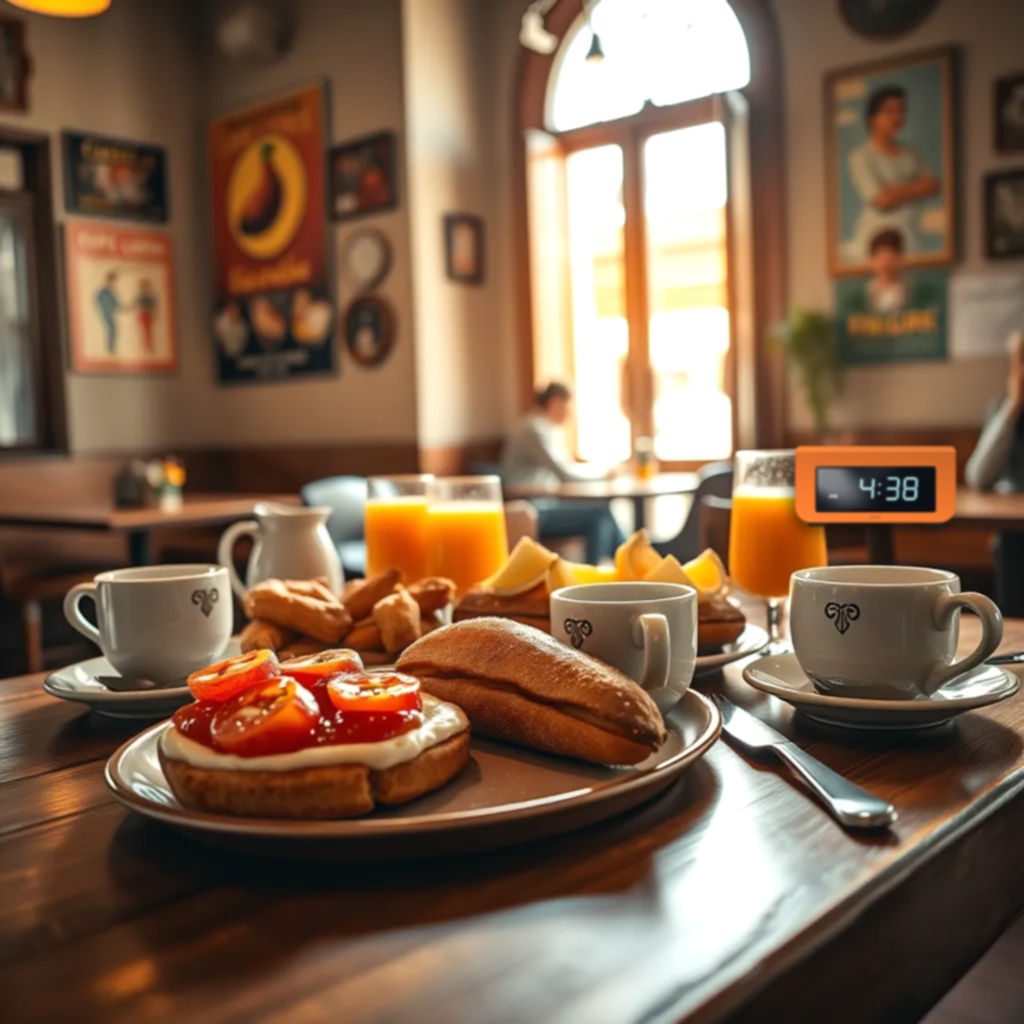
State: 4:38
